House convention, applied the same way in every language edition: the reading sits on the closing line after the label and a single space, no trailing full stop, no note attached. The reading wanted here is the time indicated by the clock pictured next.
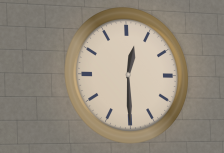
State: 12:30
